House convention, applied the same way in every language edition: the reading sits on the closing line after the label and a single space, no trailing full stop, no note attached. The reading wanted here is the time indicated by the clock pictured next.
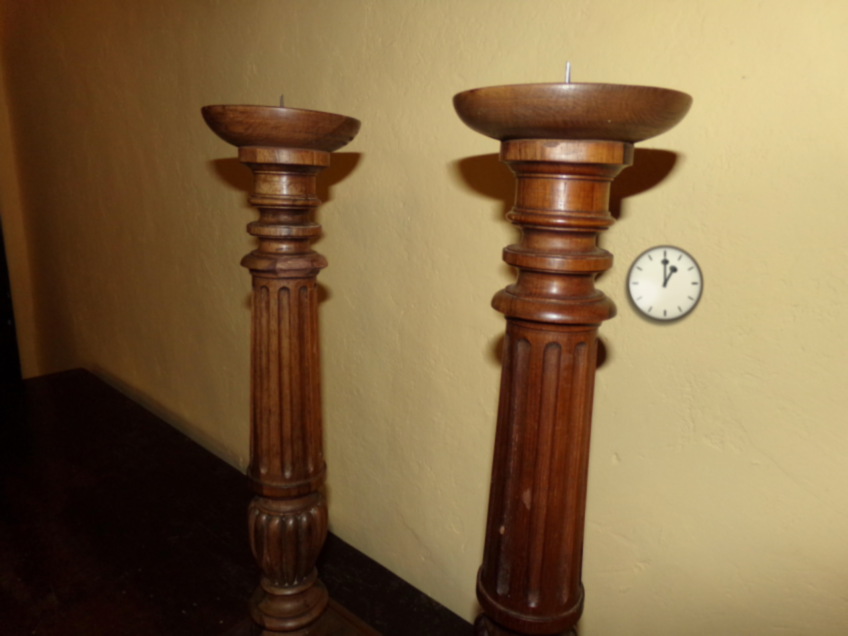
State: 1:00
